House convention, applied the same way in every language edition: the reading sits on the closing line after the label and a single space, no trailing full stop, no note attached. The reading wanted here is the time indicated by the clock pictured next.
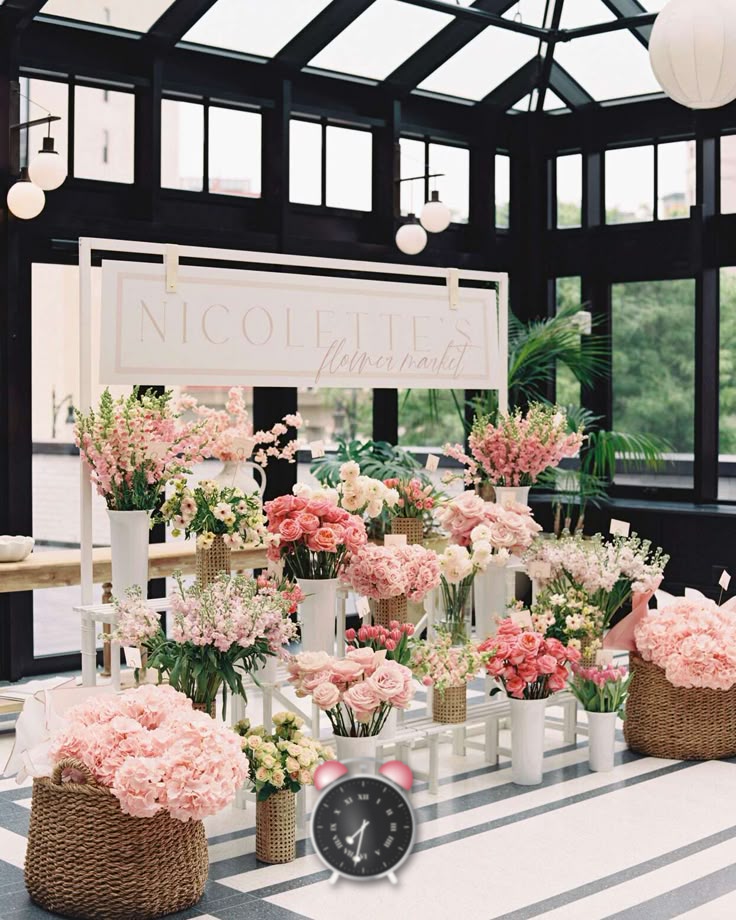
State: 7:32
